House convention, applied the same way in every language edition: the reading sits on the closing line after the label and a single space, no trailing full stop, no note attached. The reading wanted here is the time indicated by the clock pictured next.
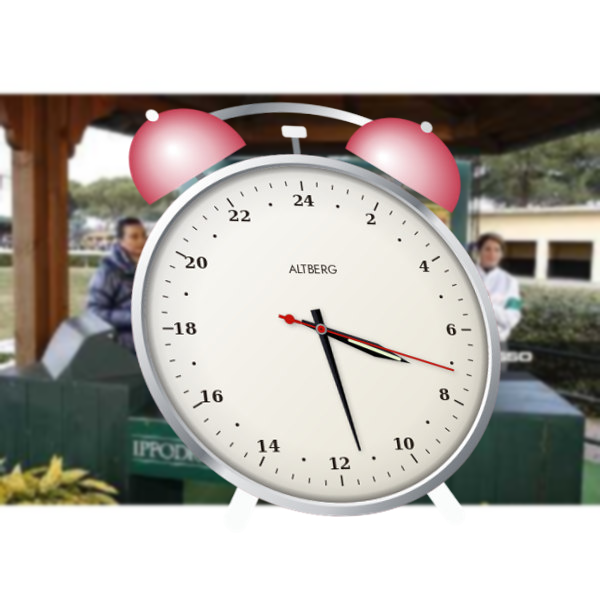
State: 7:28:18
